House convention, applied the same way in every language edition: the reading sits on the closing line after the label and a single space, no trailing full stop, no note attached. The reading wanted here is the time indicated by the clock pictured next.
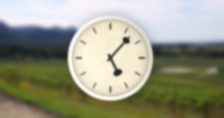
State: 5:07
